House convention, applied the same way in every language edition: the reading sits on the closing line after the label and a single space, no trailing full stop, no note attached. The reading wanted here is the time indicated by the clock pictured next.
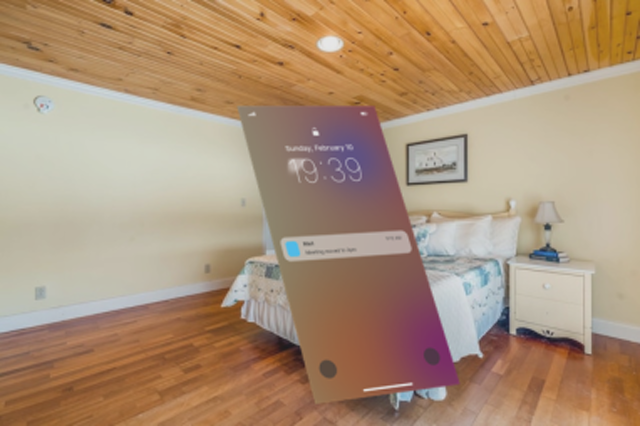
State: 19:39
